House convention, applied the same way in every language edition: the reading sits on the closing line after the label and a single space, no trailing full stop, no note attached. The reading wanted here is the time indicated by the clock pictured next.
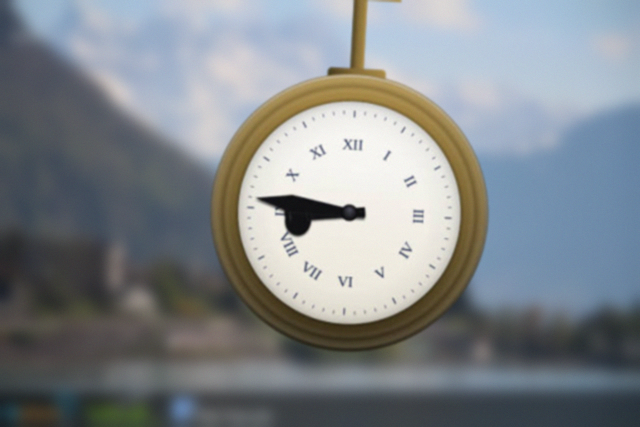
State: 8:46
